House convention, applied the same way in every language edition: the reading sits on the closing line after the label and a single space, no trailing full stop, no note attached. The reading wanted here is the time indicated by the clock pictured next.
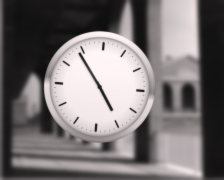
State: 4:54
